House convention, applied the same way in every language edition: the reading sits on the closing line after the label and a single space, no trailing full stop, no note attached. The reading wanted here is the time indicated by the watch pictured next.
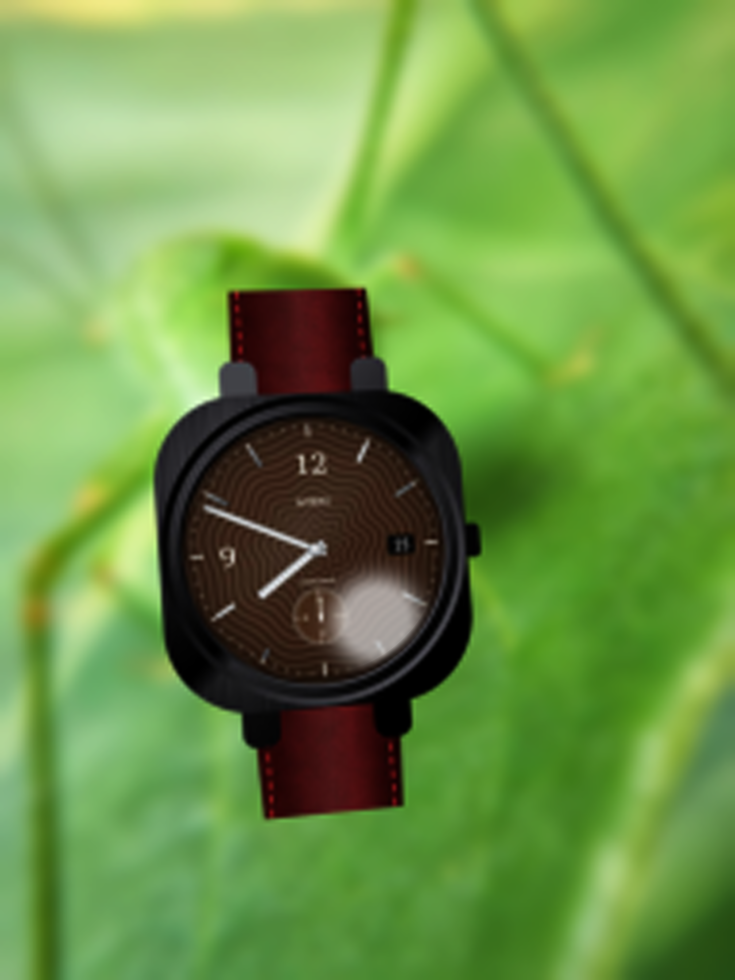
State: 7:49
